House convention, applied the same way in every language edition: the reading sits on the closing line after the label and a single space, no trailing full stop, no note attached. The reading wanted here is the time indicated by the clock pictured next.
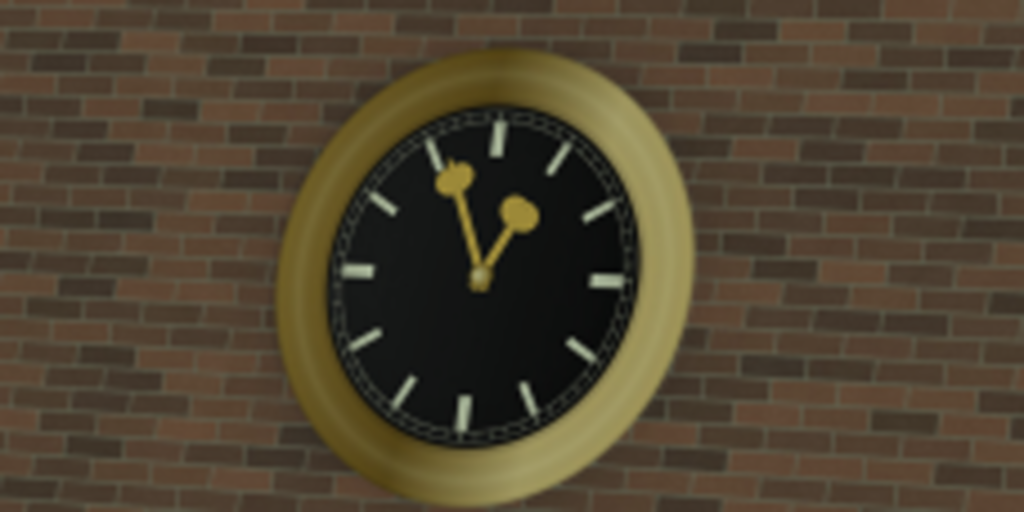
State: 12:56
